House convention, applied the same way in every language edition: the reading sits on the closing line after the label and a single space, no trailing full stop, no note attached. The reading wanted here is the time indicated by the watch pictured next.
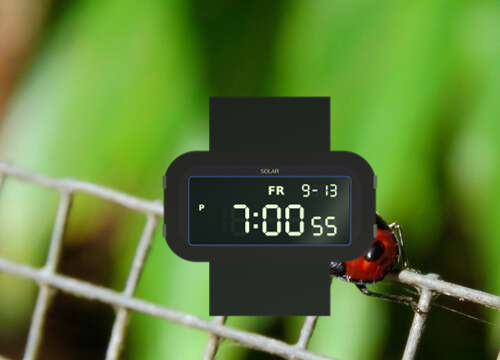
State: 7:00:55
